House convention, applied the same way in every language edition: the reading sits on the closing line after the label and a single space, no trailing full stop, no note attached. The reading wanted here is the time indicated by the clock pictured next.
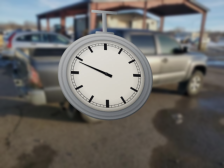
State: 9:49
